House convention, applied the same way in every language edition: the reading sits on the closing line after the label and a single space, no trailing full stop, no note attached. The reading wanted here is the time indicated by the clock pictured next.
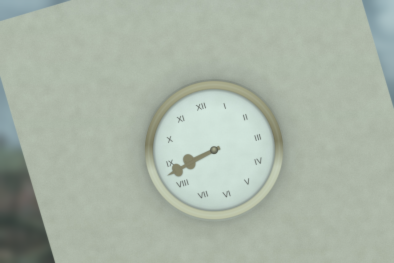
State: 8:43
